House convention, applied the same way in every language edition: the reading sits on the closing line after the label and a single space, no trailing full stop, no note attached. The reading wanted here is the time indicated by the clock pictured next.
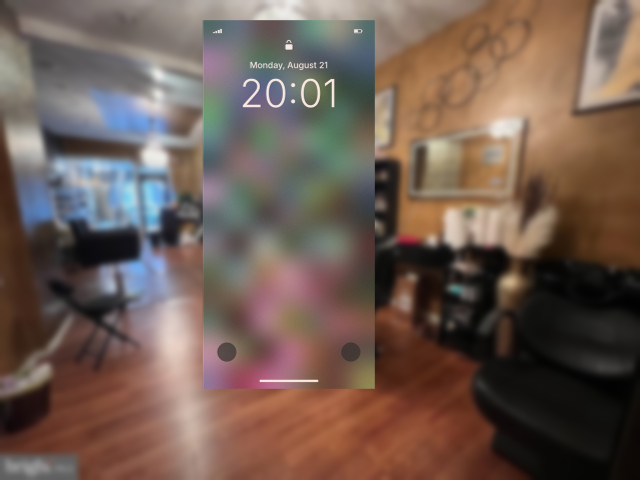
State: 20:01
